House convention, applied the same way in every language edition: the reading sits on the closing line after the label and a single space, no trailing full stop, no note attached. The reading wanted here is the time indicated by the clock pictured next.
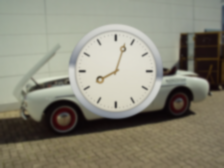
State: 8:03
